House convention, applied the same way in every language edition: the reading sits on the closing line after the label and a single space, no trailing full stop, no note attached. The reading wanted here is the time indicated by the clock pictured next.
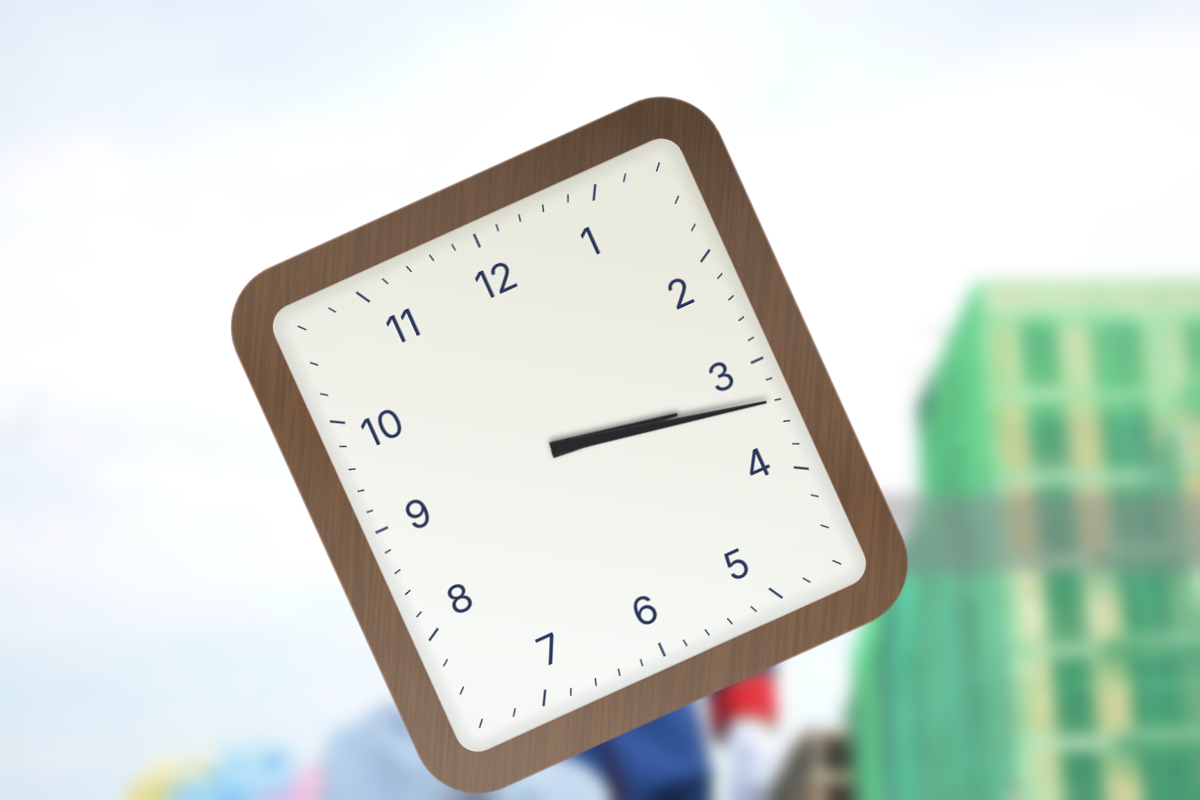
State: 3:17
